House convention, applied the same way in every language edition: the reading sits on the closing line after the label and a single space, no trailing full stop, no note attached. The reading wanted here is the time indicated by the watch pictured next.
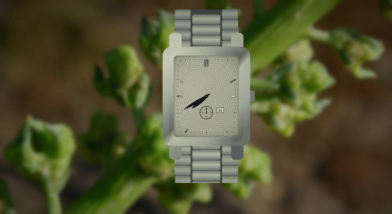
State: 7:40
